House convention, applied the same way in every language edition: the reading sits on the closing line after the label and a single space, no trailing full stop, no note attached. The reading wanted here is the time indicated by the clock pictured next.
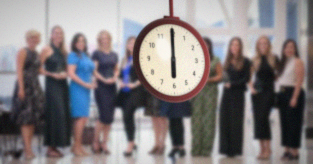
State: 6:00
